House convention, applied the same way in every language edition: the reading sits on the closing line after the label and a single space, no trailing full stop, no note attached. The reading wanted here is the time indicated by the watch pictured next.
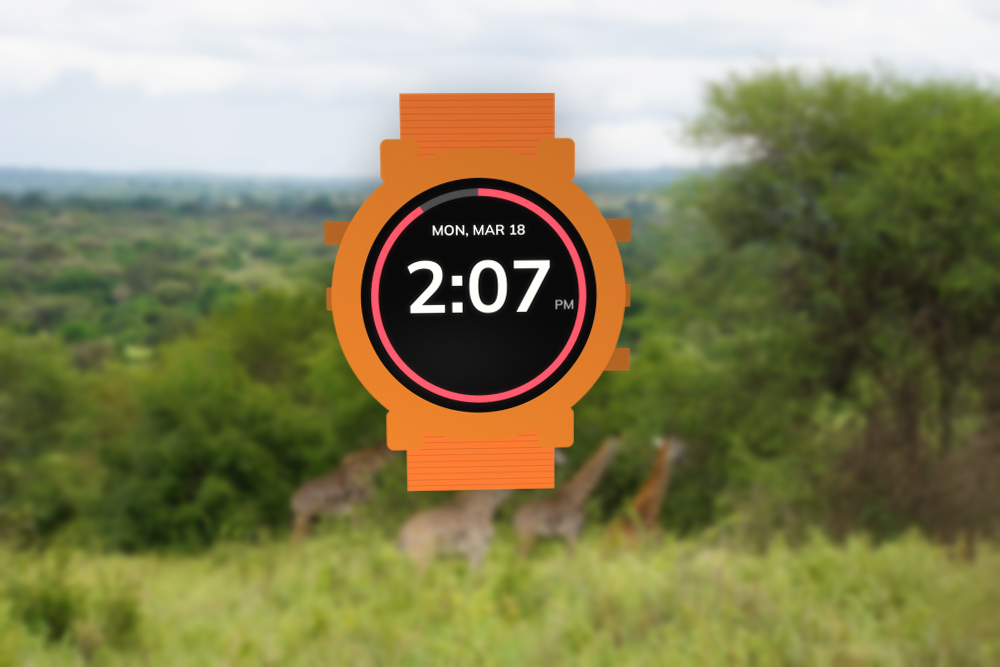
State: 2:07
